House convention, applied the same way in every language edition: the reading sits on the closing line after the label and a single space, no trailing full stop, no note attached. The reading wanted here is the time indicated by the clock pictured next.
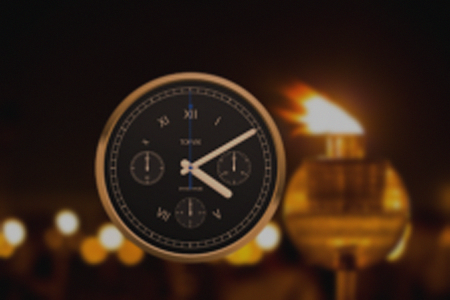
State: 4:10
